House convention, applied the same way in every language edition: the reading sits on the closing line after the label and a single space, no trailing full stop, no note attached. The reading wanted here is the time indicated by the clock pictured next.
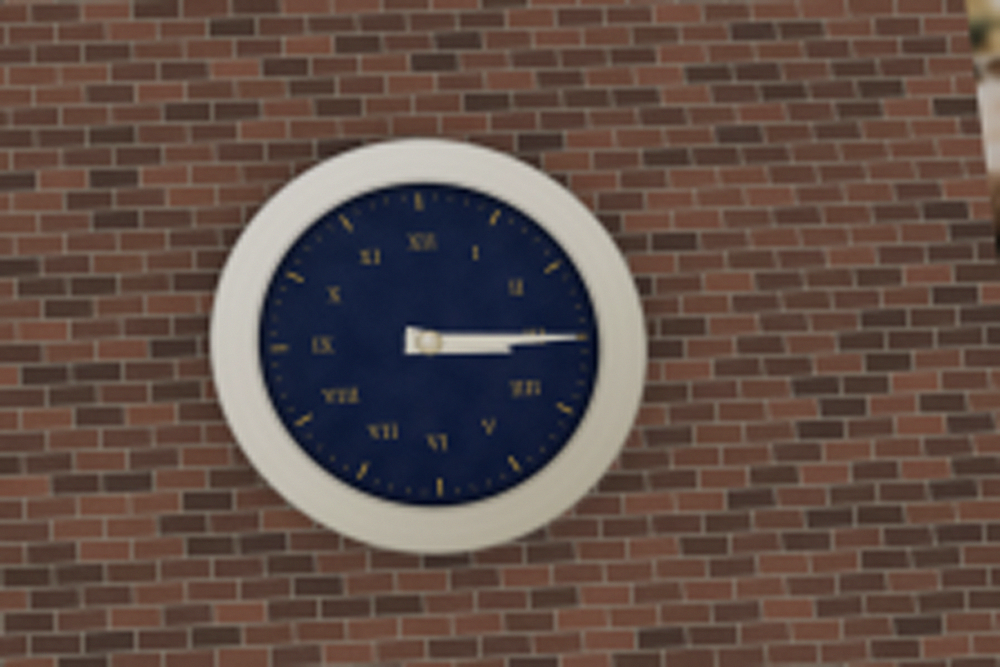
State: 3:15
